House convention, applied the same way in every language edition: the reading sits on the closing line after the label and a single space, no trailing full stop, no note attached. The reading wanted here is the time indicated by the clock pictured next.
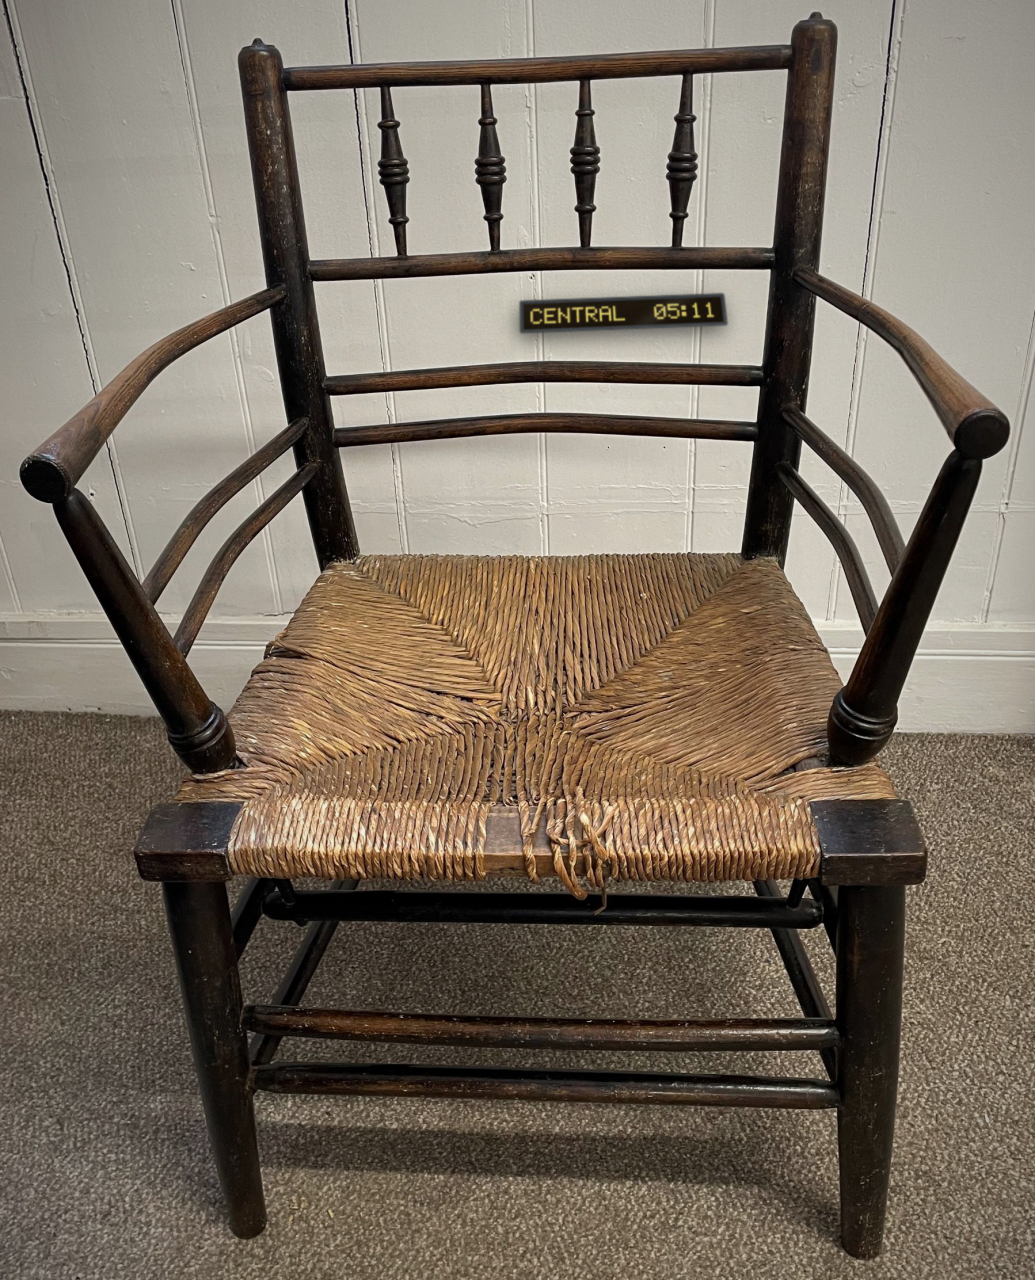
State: 5:11
